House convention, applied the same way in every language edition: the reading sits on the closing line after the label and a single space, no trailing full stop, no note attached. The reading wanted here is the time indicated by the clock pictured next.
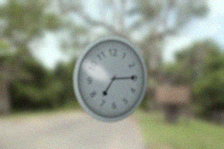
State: 7:15
